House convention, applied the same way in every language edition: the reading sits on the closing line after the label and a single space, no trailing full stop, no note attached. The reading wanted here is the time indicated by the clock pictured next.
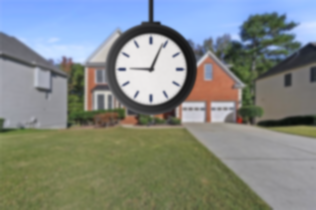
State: 9:04
